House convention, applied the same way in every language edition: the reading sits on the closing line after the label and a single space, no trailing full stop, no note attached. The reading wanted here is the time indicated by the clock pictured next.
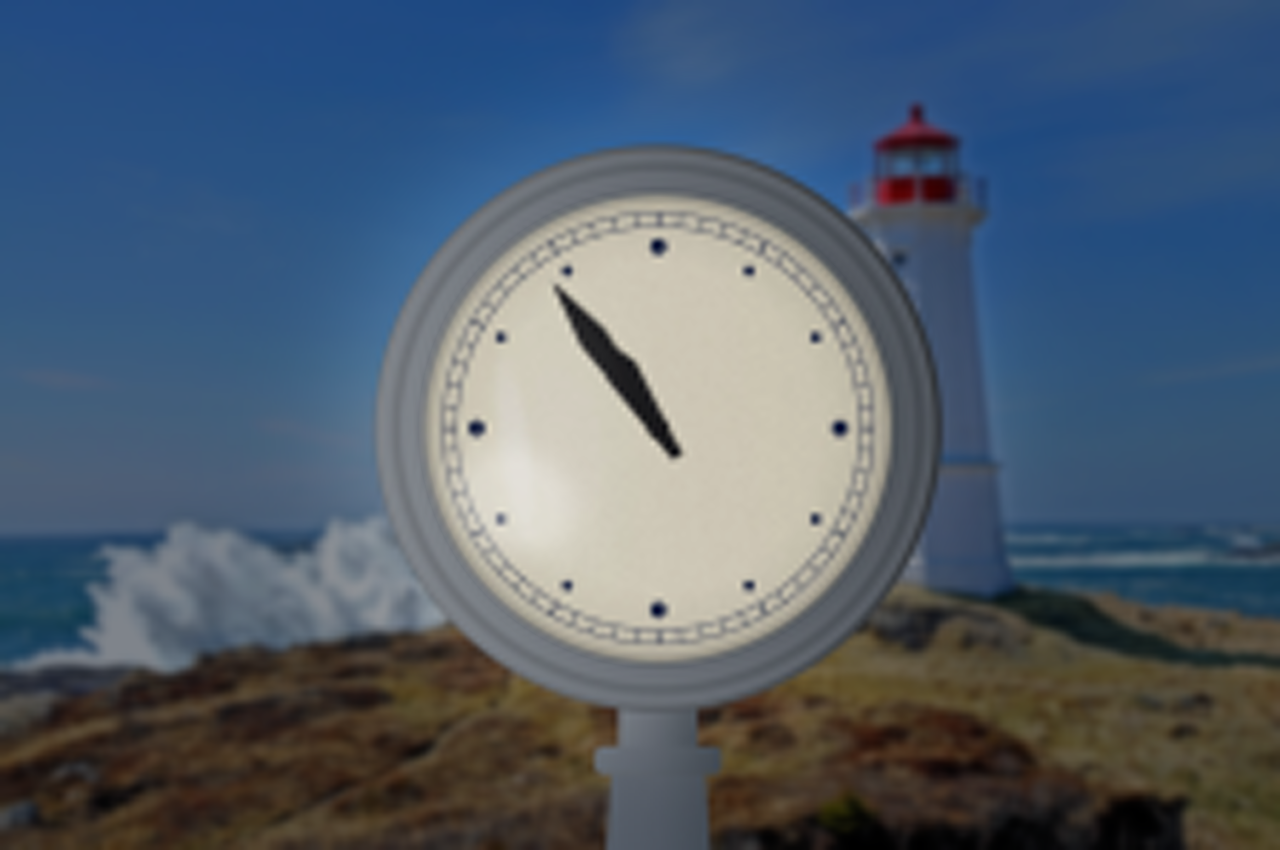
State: 10:54
